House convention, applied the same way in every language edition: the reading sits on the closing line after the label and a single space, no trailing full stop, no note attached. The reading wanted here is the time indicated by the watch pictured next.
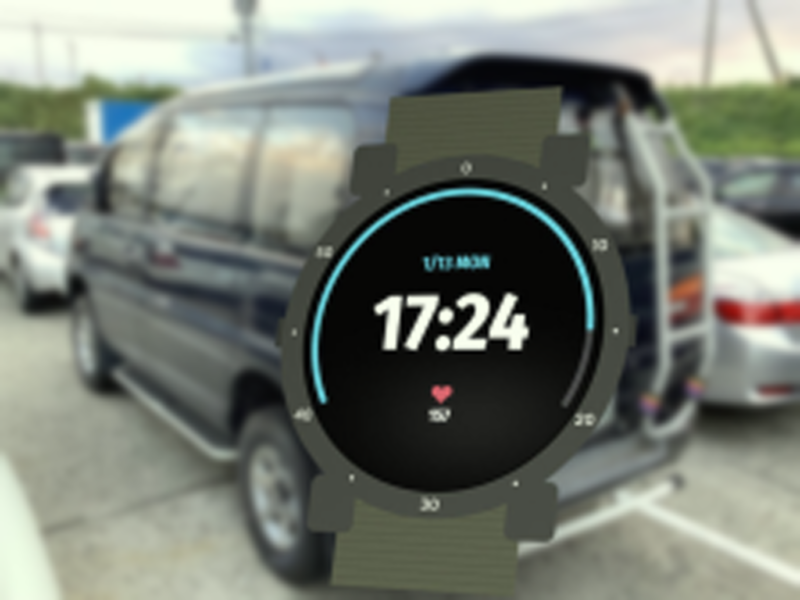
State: 17:24
